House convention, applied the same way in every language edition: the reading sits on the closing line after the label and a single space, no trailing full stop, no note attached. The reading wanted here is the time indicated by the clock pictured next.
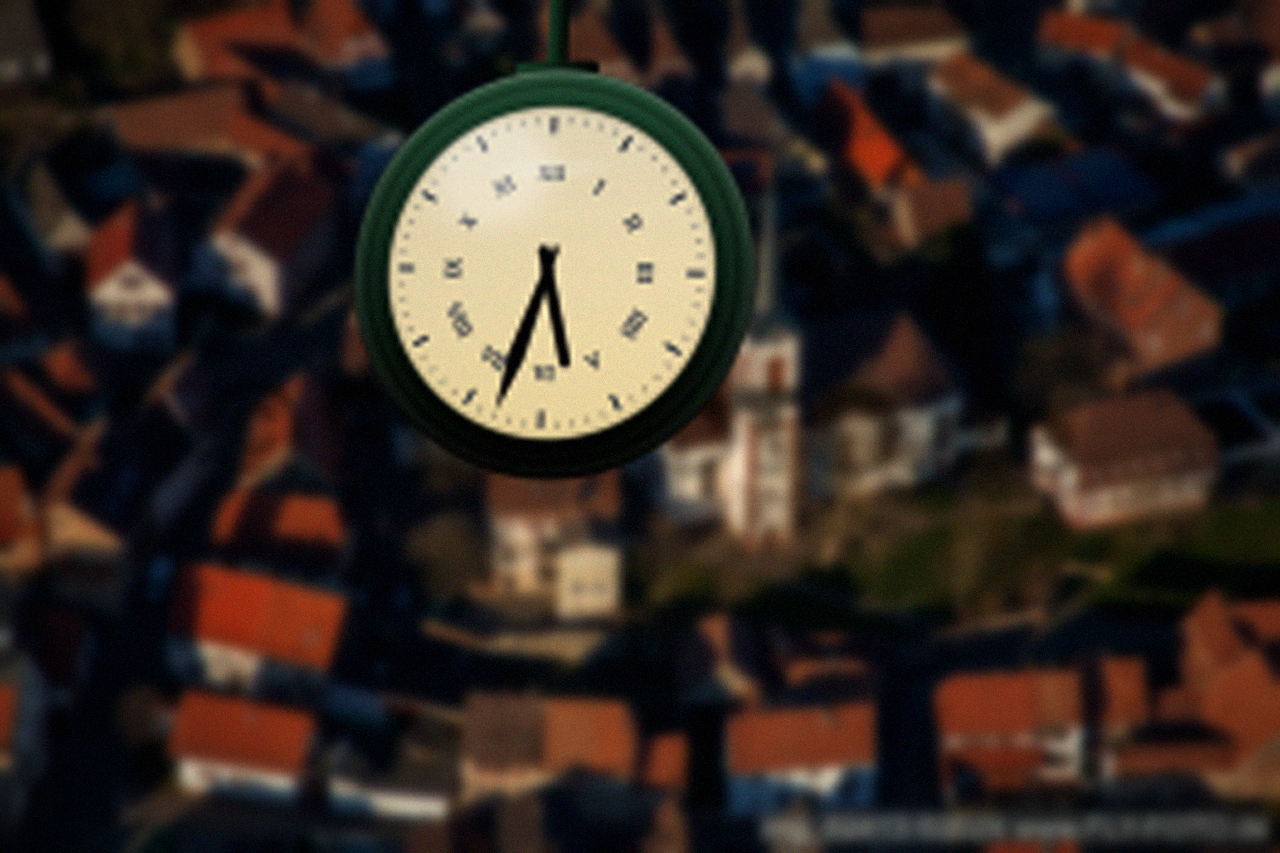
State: 5:33
